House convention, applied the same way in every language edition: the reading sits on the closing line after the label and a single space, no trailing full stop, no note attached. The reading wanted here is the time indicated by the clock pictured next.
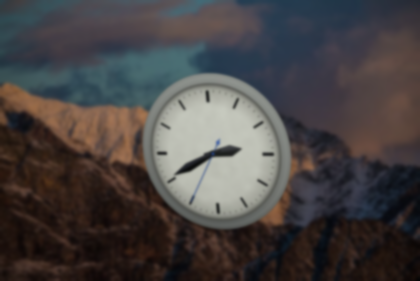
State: 2:40:35
